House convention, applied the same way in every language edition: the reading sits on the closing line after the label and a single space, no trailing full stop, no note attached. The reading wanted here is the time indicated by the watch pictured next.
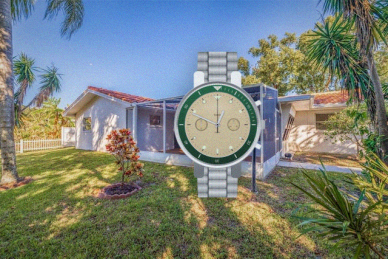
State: 12:49
